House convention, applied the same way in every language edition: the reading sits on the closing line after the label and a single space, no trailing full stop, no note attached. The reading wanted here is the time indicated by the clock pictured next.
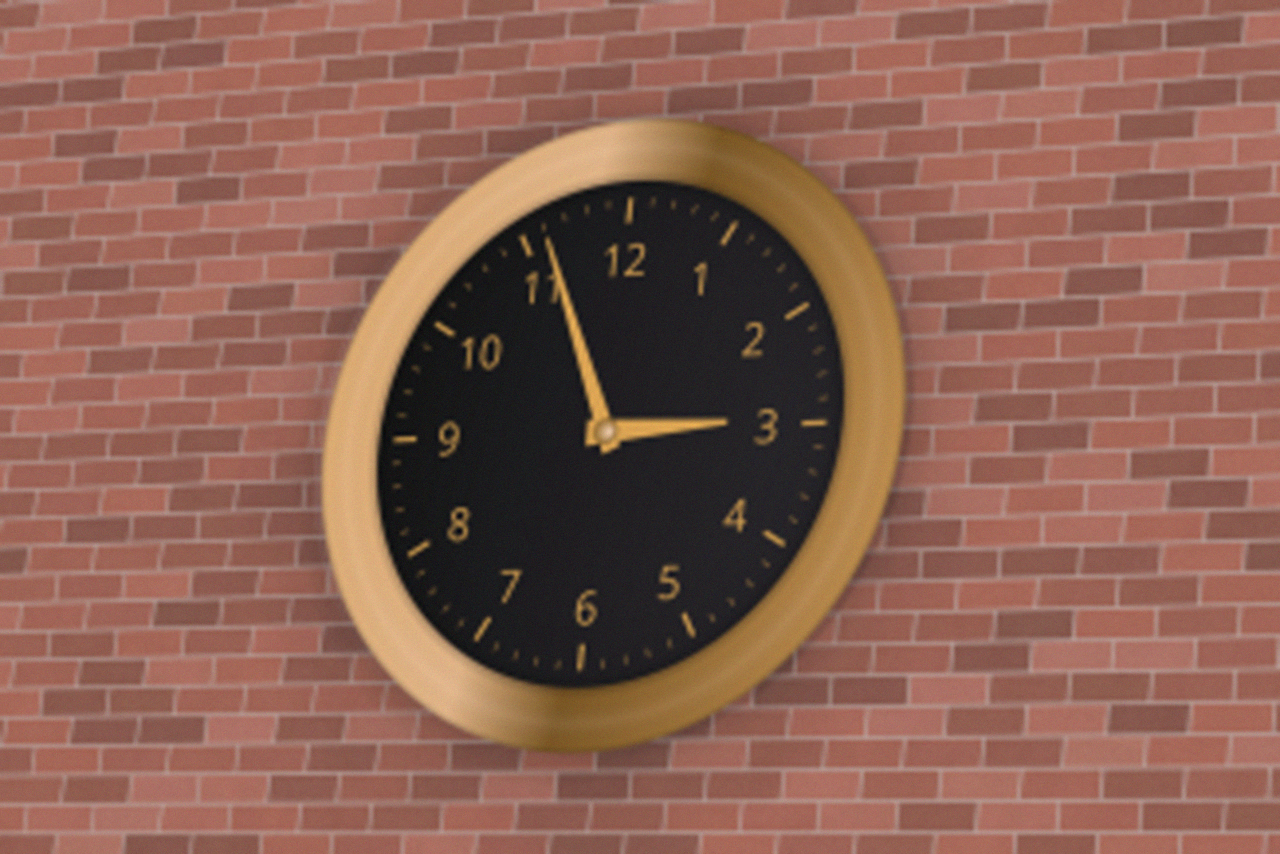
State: 2:56
